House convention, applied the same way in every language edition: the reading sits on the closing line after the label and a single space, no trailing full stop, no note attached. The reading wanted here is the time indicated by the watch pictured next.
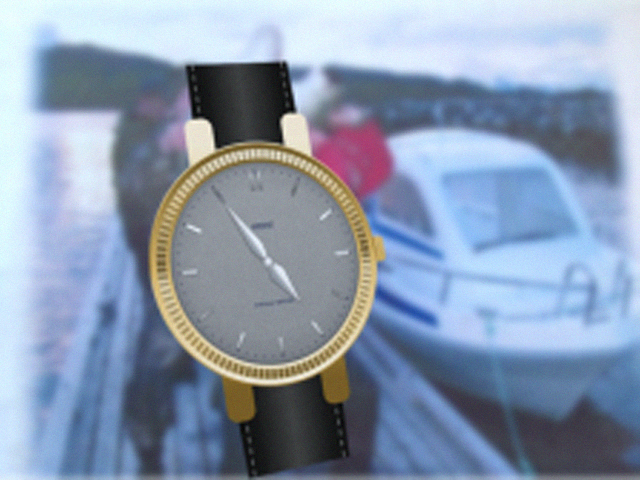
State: 4:55
